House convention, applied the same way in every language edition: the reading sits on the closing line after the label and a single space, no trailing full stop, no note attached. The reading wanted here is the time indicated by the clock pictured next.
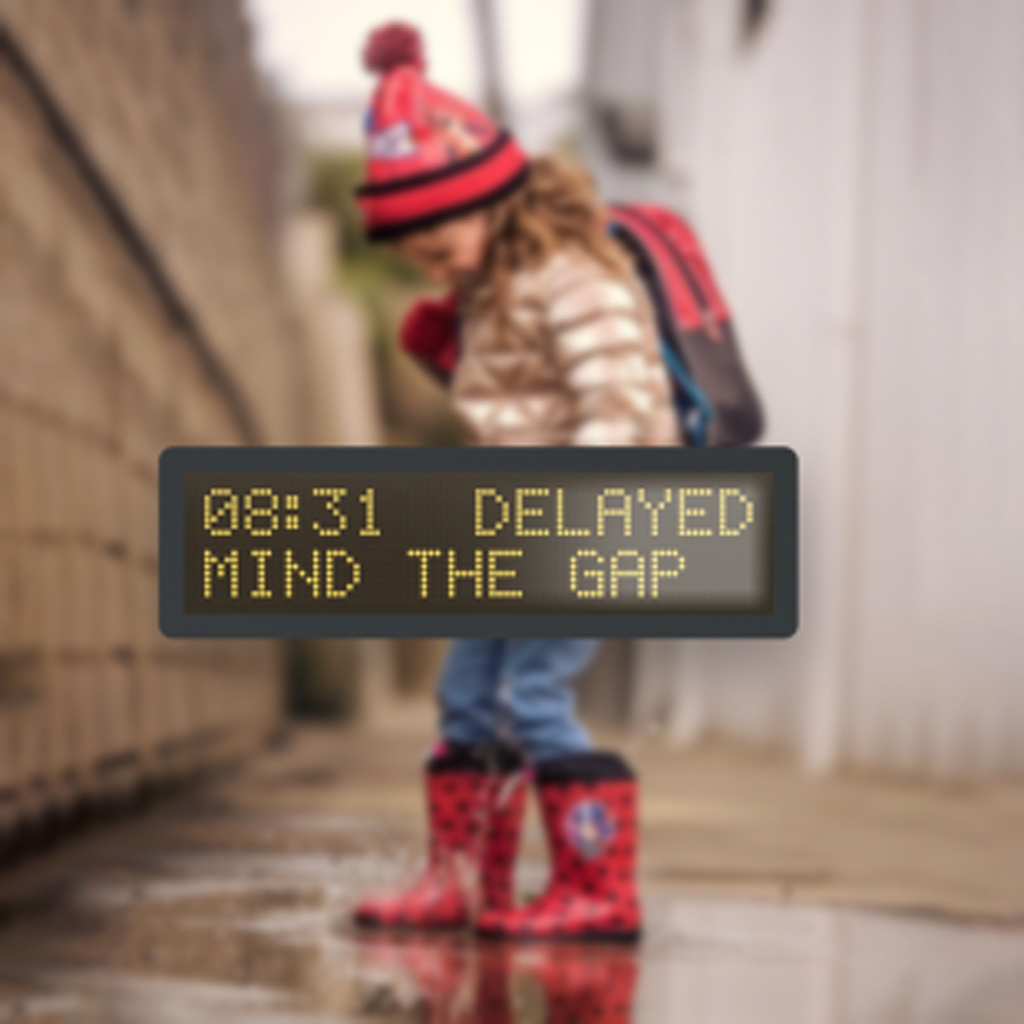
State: 8:31
